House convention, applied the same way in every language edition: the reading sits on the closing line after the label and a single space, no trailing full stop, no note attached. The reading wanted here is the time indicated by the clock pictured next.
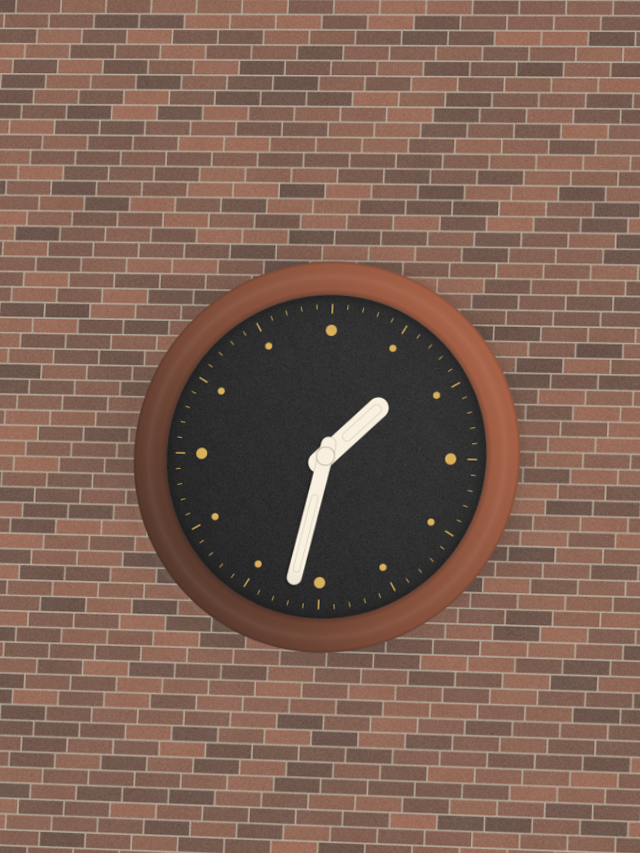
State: 1:32
